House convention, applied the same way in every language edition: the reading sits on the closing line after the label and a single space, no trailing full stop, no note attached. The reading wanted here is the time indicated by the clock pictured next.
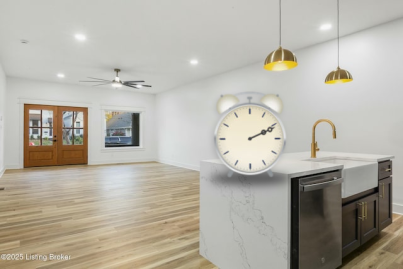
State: 2:11
